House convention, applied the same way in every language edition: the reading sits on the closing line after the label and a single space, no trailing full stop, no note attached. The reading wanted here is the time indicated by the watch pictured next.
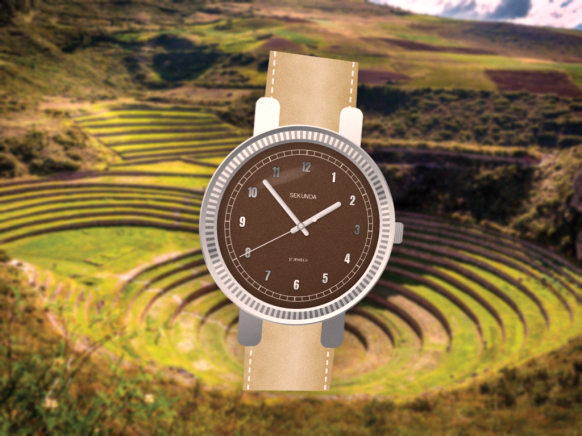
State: 1:52:40
